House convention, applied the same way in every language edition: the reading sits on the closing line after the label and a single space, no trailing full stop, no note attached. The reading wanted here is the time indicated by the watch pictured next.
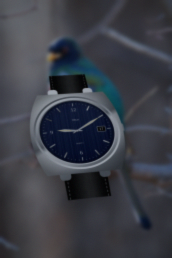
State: 9:10
